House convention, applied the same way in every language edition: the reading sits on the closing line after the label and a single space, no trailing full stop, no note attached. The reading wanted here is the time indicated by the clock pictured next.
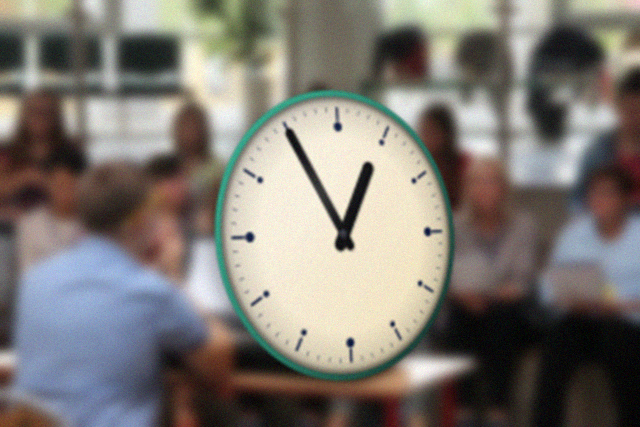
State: 12:55
